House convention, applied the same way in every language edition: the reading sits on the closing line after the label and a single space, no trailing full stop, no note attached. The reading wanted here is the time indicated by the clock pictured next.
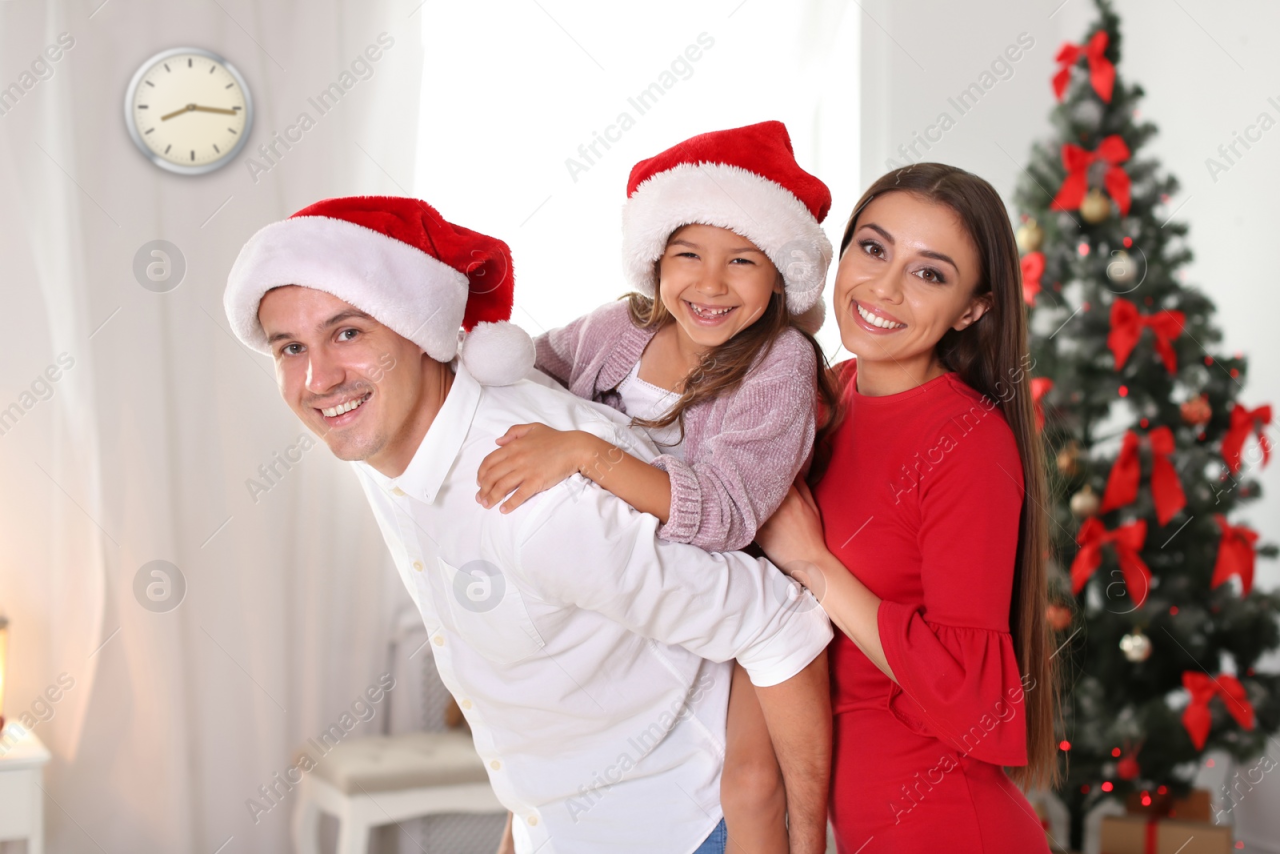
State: 8:16
